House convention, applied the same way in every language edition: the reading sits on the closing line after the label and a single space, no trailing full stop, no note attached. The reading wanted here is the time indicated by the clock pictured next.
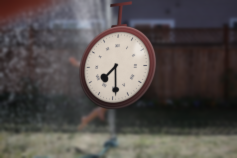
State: 7:29
